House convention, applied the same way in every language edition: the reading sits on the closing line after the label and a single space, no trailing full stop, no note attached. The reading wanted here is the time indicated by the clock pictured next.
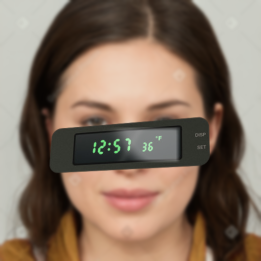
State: 12:57
